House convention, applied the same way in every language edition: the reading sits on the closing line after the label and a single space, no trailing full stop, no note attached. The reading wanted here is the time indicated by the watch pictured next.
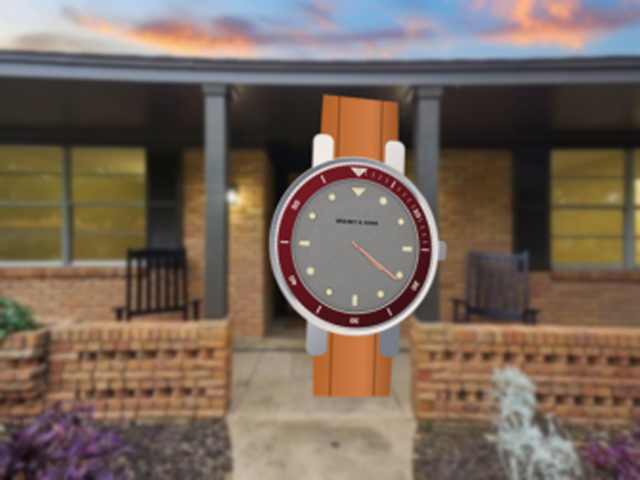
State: 4:21
